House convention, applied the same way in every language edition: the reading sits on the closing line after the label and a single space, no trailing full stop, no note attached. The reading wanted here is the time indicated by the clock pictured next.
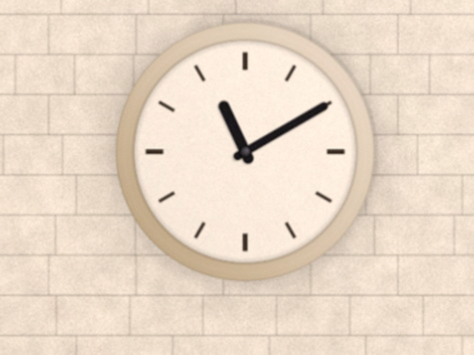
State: 11:10
